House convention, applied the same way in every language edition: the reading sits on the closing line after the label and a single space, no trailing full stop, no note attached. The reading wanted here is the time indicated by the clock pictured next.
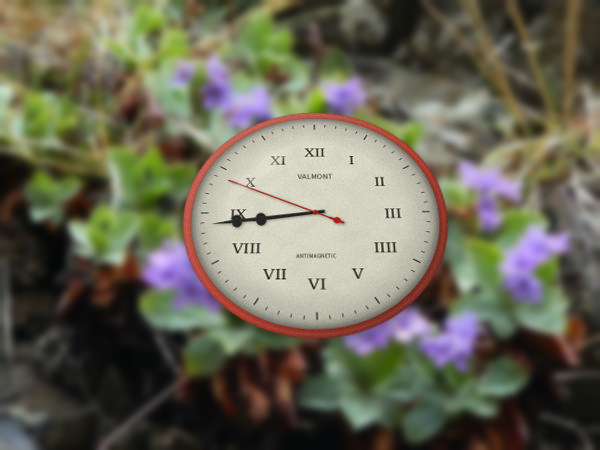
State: 8:43:49
